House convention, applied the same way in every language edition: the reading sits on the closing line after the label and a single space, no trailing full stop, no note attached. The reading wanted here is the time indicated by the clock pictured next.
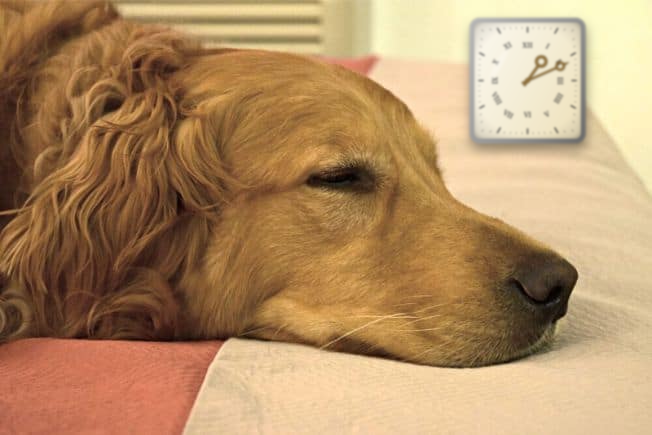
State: 1:11
